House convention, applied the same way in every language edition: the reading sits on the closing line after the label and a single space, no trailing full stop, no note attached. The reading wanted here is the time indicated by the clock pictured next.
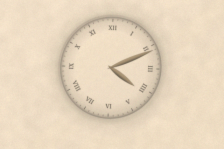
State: 4:11
